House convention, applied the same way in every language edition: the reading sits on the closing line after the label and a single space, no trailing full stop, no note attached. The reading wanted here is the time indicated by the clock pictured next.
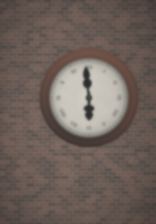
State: 5:59
